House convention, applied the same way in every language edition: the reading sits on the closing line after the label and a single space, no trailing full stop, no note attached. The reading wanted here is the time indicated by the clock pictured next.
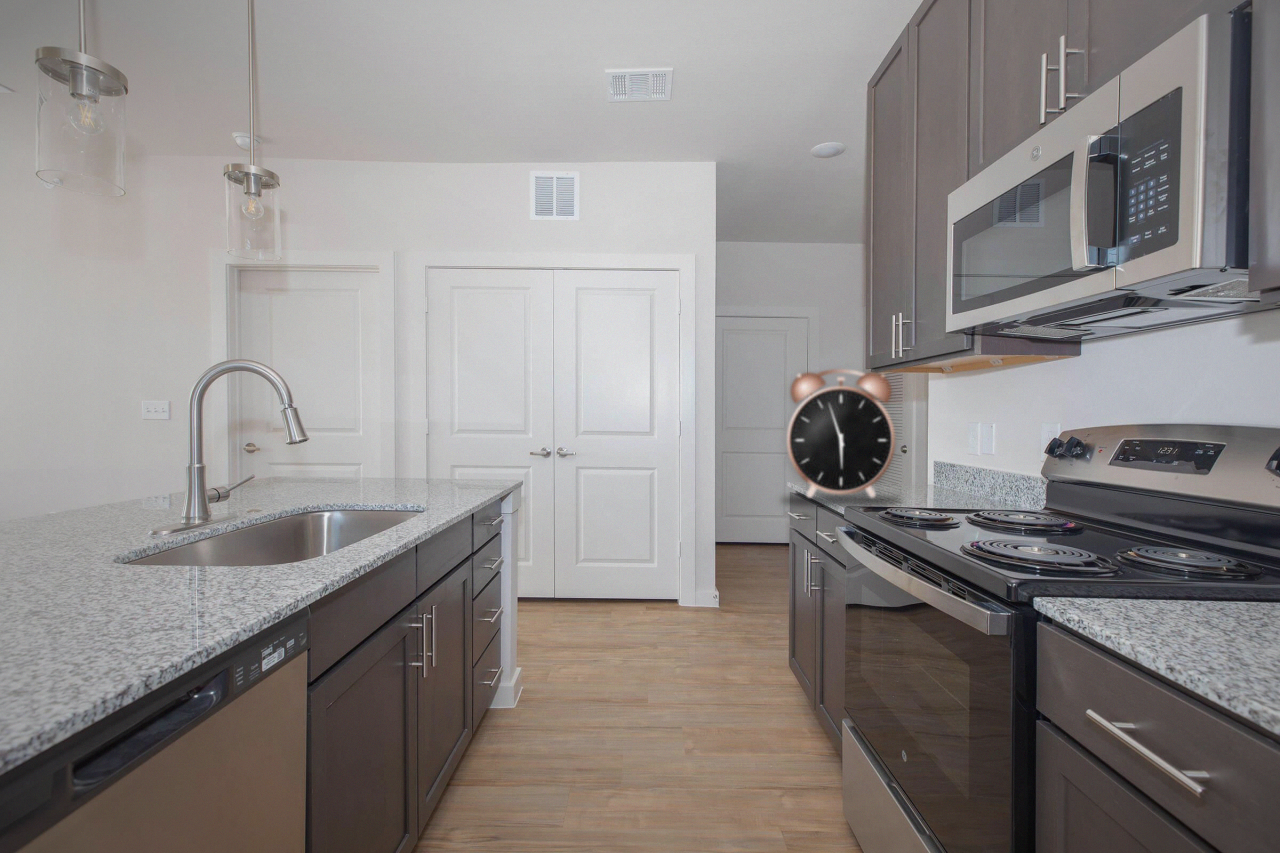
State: 5:57
